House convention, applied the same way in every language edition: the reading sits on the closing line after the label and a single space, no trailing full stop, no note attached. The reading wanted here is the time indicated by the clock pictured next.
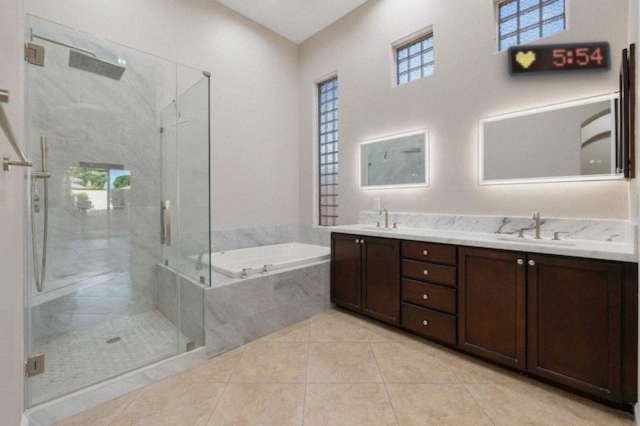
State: 5:54
